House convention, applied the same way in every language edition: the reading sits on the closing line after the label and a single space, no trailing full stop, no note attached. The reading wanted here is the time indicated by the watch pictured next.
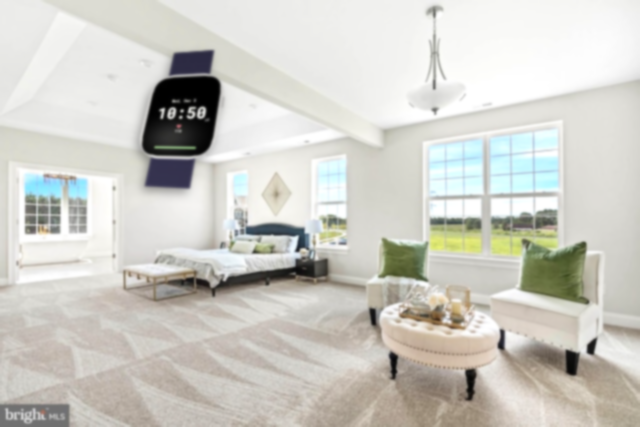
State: 10:50
